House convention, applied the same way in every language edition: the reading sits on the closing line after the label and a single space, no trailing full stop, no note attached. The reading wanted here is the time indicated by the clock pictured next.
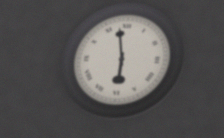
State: 5:58
